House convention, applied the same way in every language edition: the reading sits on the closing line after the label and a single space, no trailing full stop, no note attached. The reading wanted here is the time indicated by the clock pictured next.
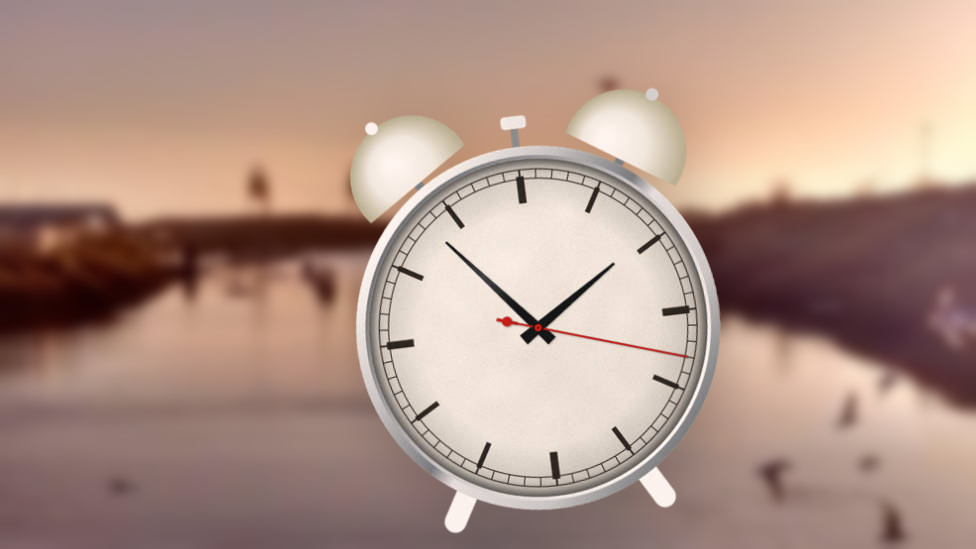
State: 1:53:18
